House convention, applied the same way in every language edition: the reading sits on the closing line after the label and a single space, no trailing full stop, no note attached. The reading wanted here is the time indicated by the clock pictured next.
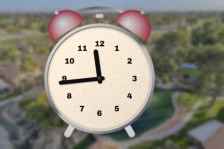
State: 11:44
